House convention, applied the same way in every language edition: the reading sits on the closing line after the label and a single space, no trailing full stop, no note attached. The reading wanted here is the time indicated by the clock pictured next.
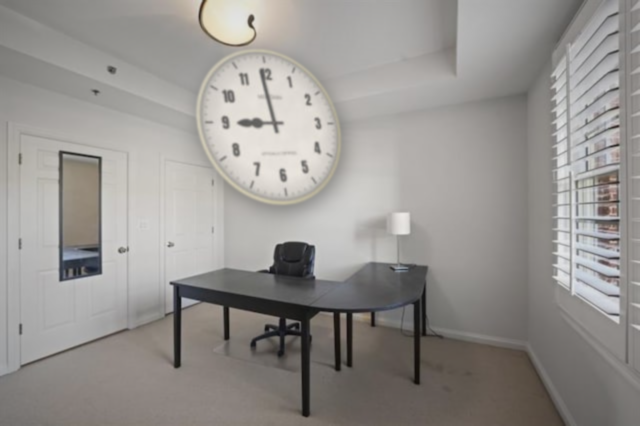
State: 8:59
